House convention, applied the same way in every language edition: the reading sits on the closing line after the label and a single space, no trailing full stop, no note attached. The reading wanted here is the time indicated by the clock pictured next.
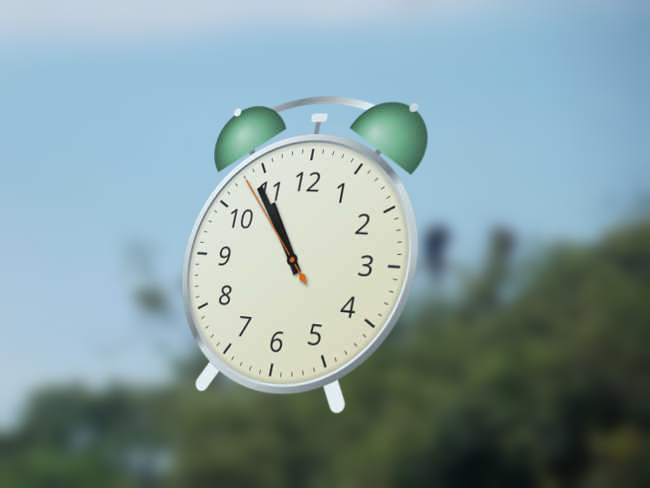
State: 10:53:53
